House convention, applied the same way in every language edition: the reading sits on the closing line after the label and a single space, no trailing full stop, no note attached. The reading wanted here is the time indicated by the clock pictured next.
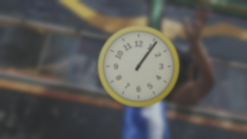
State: 1:06
